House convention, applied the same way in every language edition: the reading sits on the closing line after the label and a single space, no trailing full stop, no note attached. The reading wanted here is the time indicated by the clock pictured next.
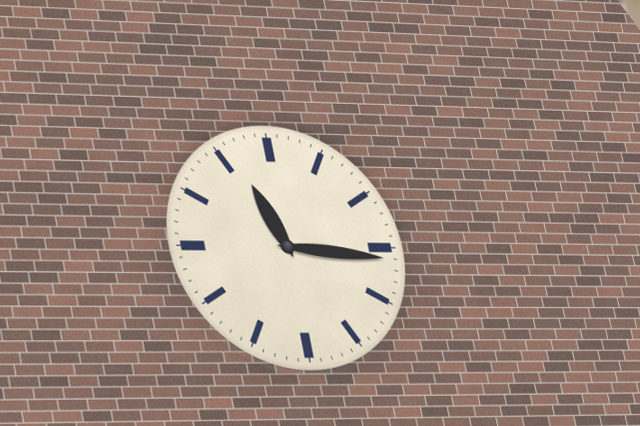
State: 11:16
